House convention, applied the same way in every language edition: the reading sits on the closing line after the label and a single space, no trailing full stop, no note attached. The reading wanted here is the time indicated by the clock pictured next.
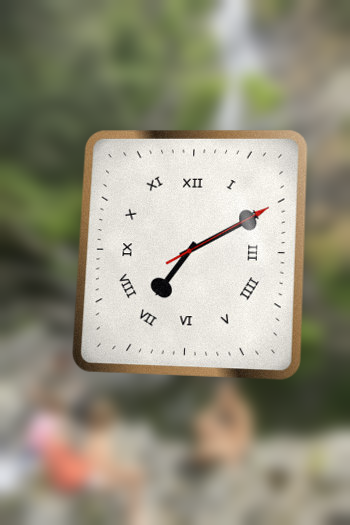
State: 7:10:10
